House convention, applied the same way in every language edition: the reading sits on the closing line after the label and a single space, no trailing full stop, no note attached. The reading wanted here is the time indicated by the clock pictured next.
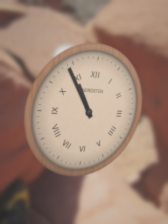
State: 10:54
